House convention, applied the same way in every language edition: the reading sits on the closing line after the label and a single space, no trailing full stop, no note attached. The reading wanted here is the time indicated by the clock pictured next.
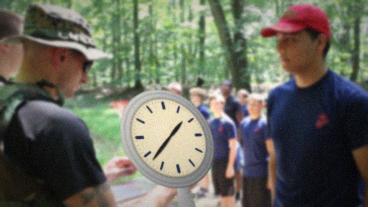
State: 1:38
